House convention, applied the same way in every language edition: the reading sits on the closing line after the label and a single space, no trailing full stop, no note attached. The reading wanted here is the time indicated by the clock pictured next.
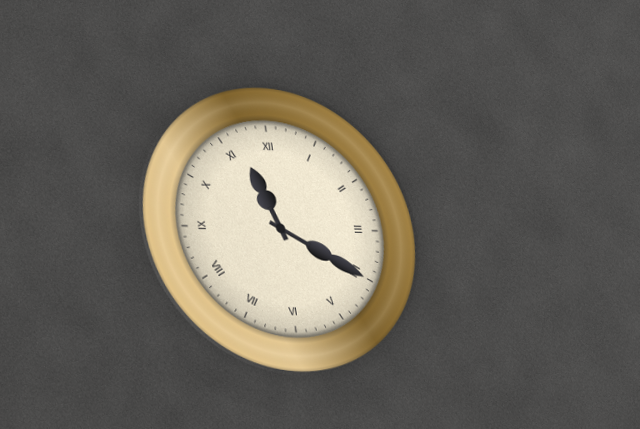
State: 11:20
